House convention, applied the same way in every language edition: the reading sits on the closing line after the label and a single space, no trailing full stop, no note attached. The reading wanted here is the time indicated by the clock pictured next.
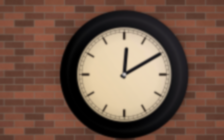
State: 12:10
